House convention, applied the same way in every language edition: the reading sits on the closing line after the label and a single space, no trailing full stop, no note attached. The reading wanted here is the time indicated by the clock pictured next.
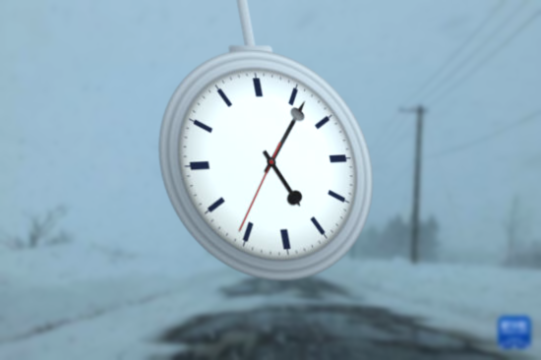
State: 5:06:36
